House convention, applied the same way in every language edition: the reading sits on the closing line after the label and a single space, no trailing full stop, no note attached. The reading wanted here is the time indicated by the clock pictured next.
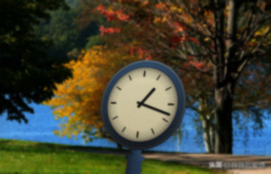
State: 1:18
